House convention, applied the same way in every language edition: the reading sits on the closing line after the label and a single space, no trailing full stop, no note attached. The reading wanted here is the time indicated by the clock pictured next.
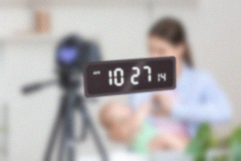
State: 10:27
